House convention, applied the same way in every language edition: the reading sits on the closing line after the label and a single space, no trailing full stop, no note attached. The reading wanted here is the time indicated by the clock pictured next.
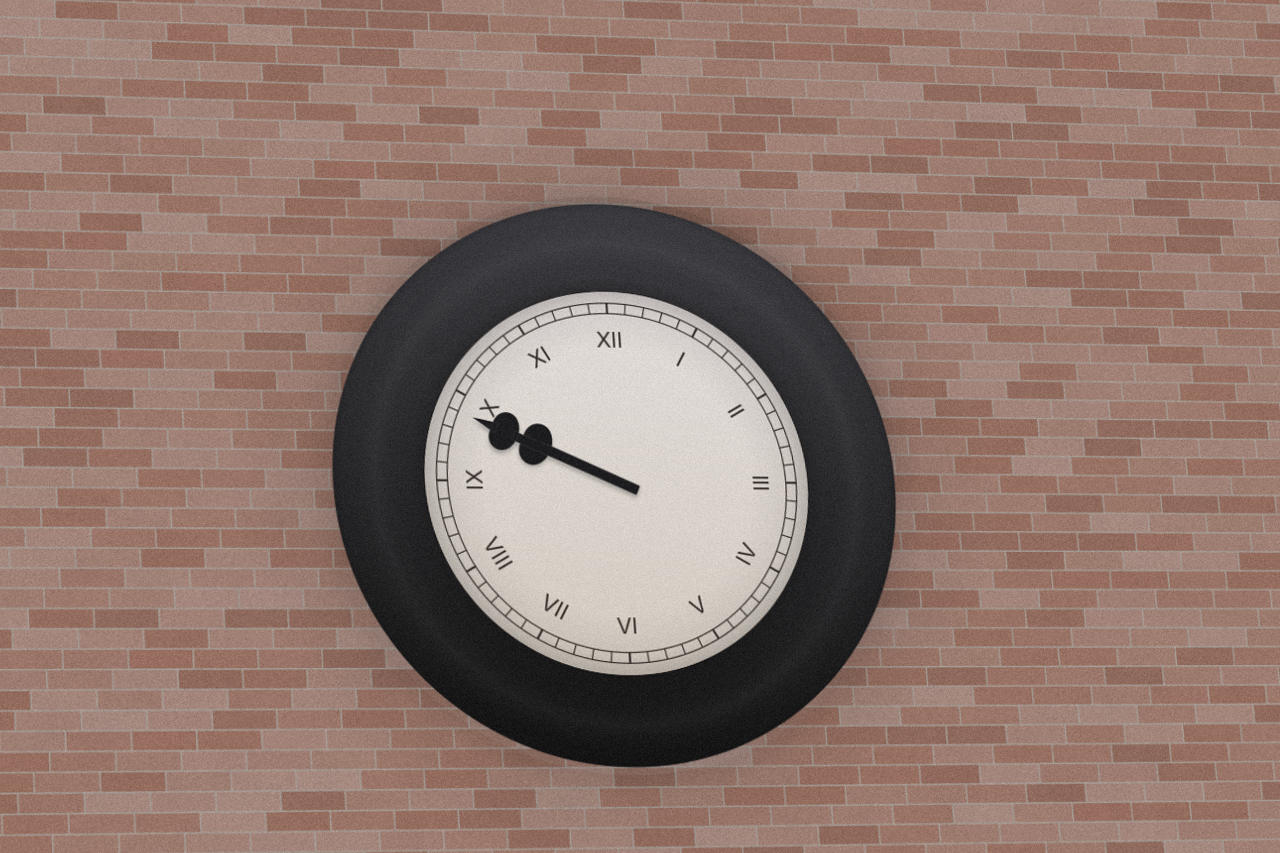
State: 9:49
